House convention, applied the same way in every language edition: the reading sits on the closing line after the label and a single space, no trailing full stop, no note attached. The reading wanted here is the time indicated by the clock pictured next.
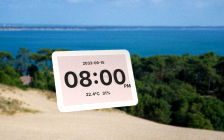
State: 8:00
